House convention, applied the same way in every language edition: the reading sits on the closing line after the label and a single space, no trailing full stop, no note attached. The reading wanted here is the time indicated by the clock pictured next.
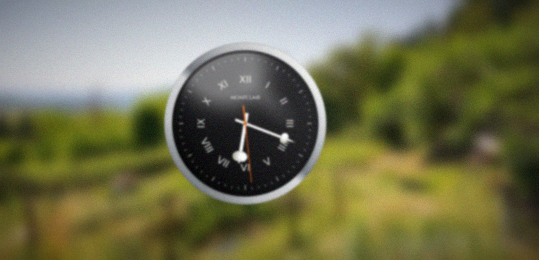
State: 6:18:29
